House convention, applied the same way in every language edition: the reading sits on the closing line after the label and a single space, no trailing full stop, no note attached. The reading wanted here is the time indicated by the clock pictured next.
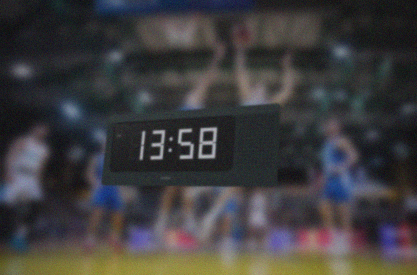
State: 13:58
